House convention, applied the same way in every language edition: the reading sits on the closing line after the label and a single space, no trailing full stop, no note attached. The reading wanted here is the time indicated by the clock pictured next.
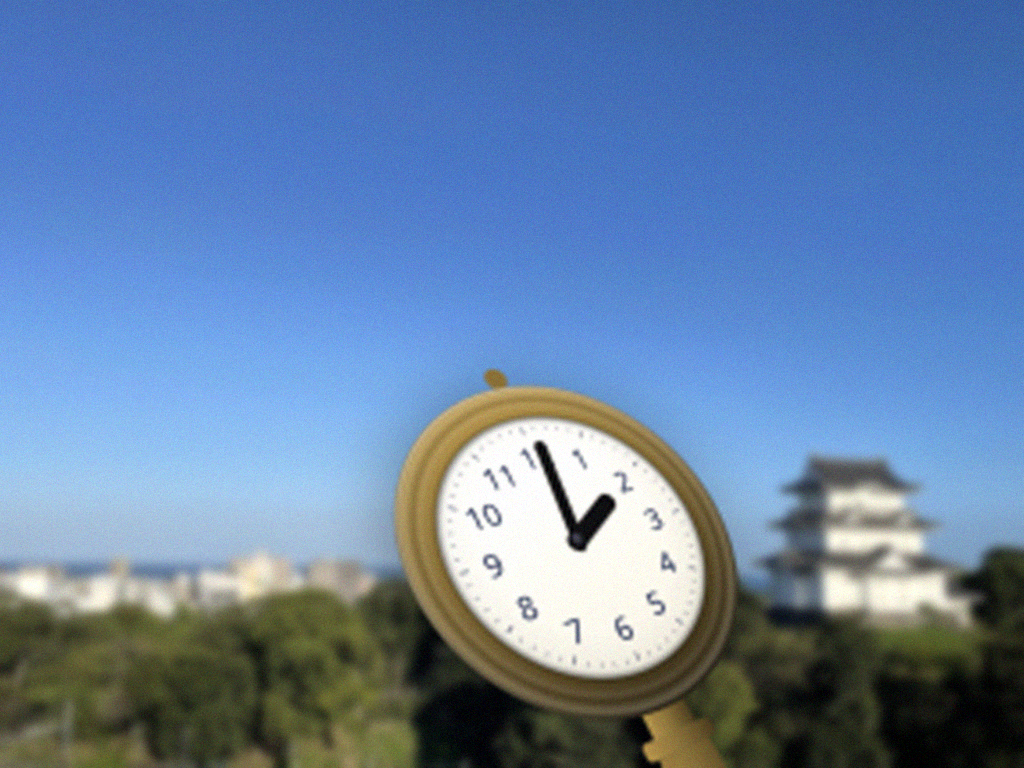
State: 2:01
